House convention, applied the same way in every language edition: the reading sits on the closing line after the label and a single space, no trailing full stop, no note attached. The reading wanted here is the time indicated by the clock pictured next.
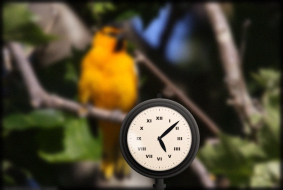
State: 5:08
